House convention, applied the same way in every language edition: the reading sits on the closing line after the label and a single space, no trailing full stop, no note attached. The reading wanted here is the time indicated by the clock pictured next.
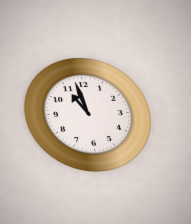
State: 10:58
